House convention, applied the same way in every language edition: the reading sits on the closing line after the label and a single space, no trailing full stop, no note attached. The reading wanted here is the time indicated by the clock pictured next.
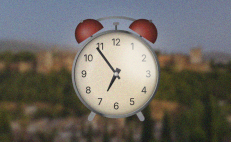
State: 6:54
